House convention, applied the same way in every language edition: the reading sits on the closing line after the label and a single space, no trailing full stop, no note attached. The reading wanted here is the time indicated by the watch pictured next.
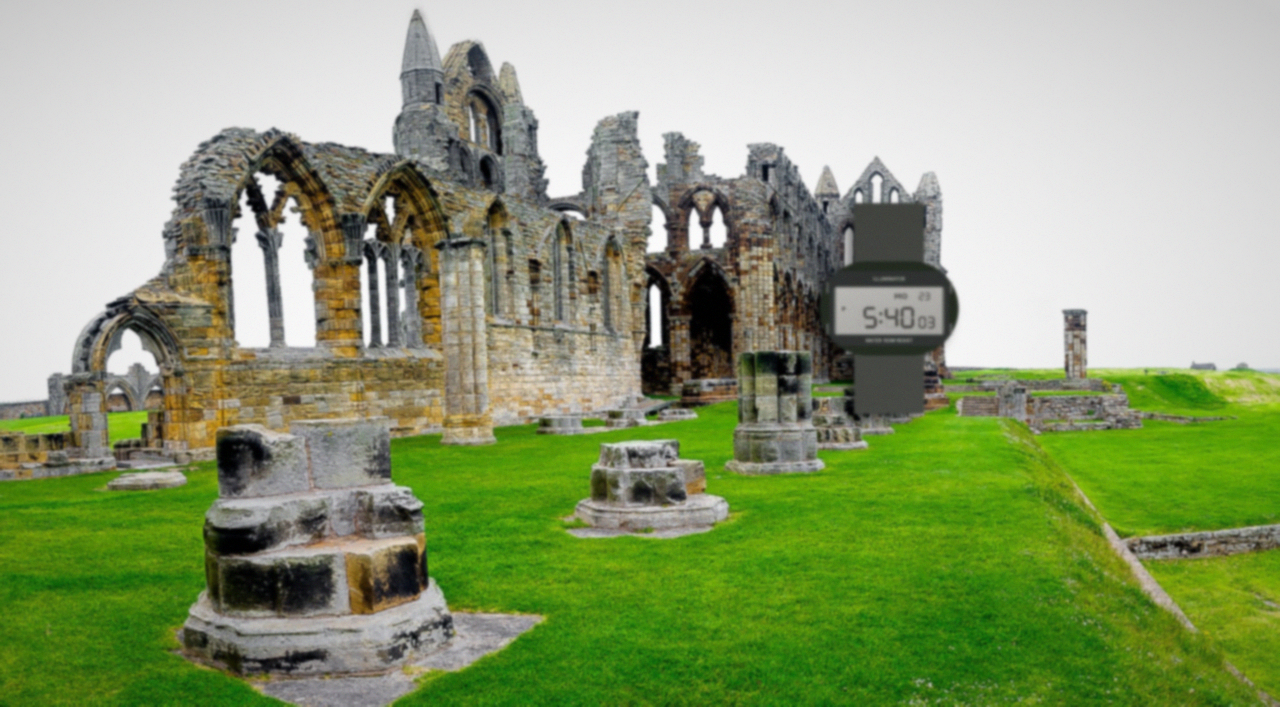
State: 5:40
